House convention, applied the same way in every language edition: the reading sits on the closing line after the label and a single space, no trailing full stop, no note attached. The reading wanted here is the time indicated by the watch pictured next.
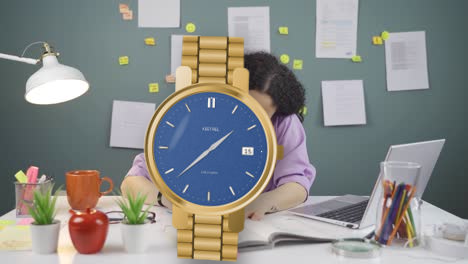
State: 1:38
